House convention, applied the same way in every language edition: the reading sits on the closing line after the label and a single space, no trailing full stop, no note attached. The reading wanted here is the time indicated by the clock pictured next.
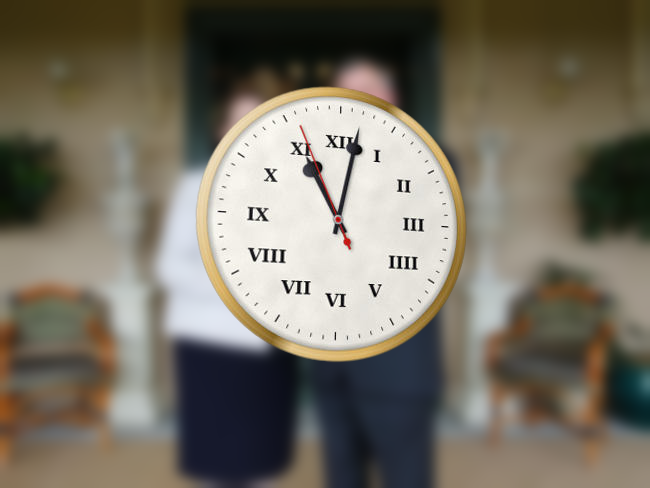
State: 11:01:56
